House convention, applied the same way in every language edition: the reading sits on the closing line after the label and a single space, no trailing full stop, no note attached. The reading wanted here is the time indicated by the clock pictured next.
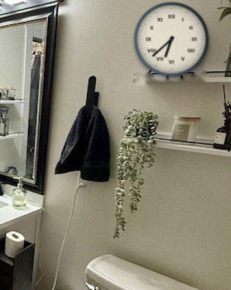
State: 6:38
